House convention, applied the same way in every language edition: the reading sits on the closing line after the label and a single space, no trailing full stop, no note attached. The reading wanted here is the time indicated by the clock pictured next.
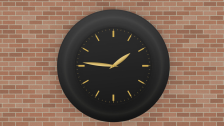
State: 1:46
